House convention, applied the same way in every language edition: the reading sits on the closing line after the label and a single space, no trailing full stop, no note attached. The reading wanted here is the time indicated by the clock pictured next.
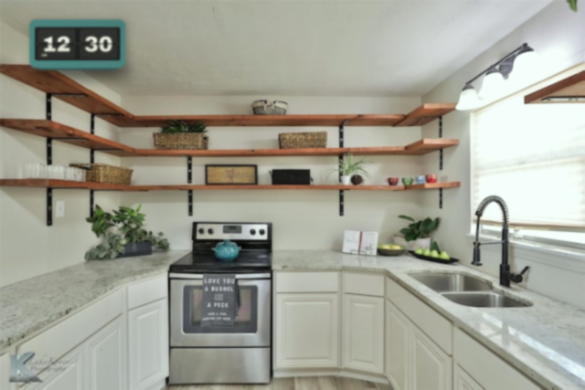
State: 12:30
